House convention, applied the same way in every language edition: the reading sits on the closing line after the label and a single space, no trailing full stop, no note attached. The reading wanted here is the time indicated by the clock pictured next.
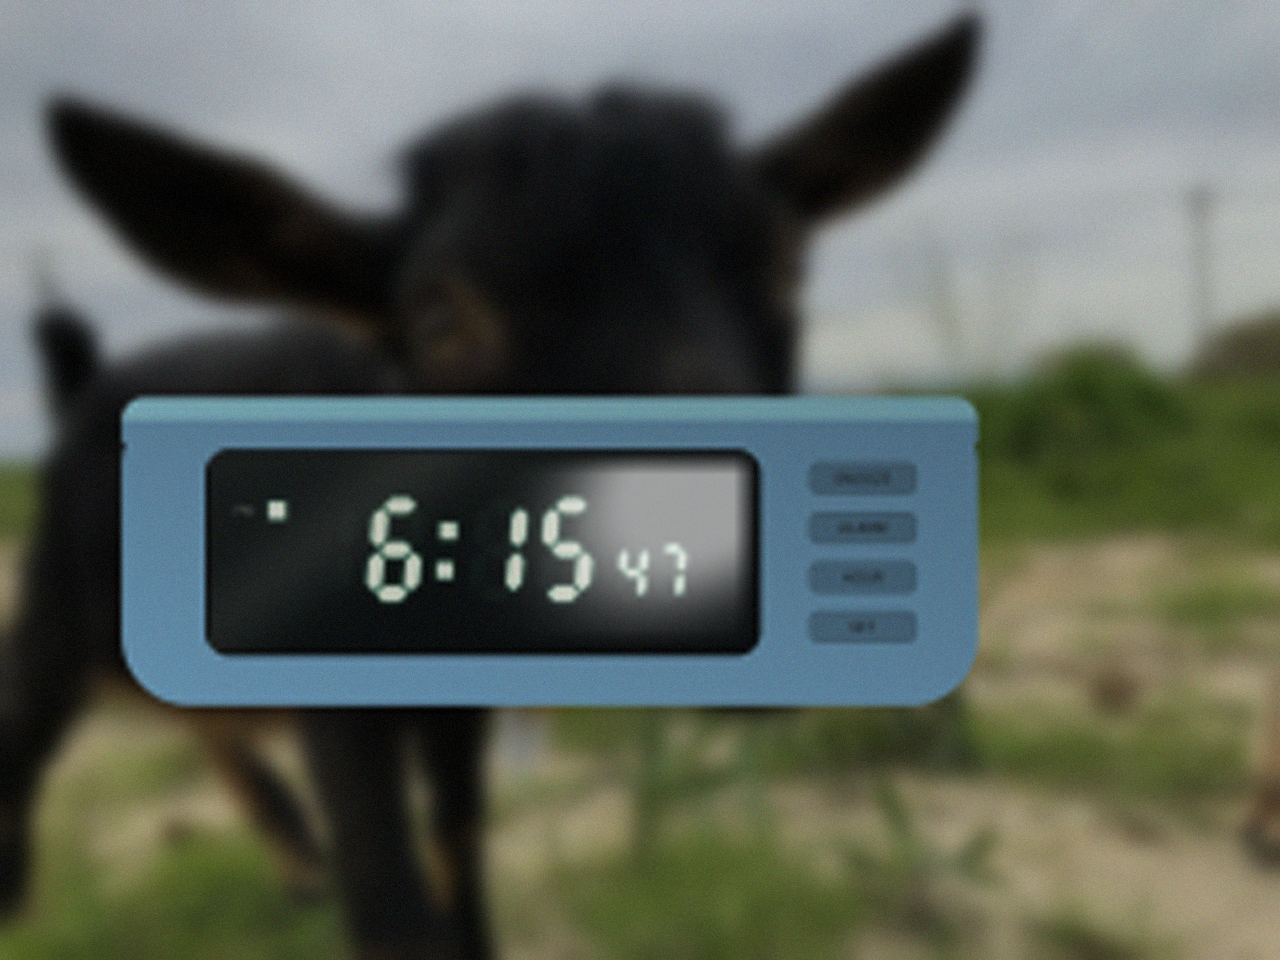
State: 6:15:47
